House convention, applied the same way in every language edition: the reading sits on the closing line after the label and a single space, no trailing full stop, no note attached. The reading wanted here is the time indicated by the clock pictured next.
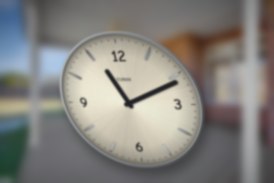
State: 11:11
